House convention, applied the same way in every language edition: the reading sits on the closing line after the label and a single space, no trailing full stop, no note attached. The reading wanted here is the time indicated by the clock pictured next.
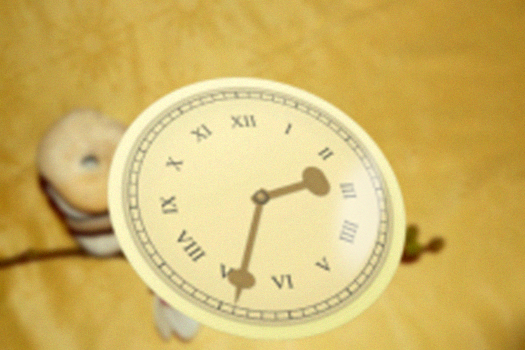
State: 2:34
